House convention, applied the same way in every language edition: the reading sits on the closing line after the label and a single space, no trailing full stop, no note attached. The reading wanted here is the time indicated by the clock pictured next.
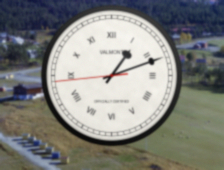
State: 1:11:44
